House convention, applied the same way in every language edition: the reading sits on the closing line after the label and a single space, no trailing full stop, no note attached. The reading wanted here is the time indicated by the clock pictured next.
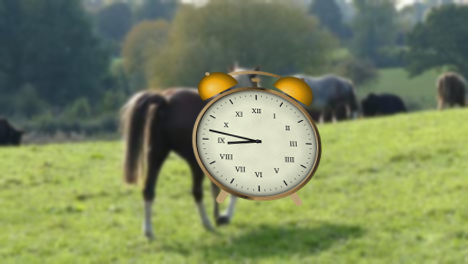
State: 8:47
